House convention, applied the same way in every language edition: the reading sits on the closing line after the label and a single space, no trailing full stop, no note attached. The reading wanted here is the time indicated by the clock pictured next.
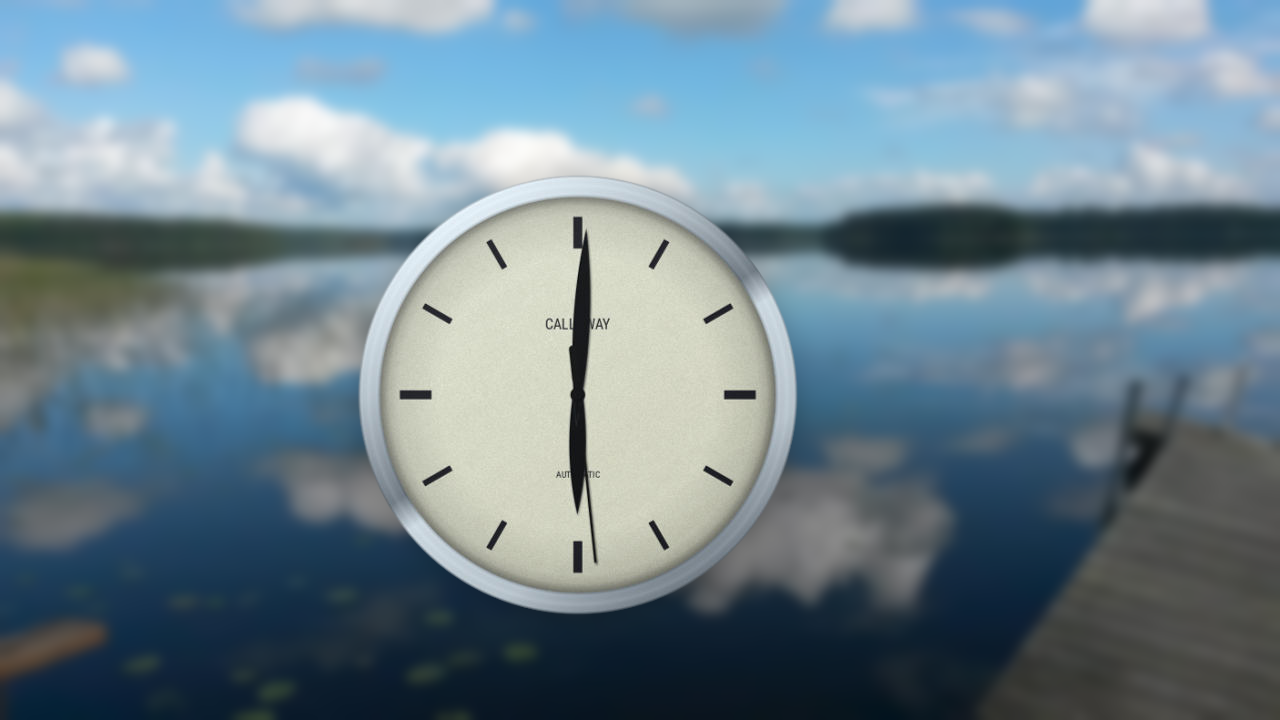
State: 6:00:29
